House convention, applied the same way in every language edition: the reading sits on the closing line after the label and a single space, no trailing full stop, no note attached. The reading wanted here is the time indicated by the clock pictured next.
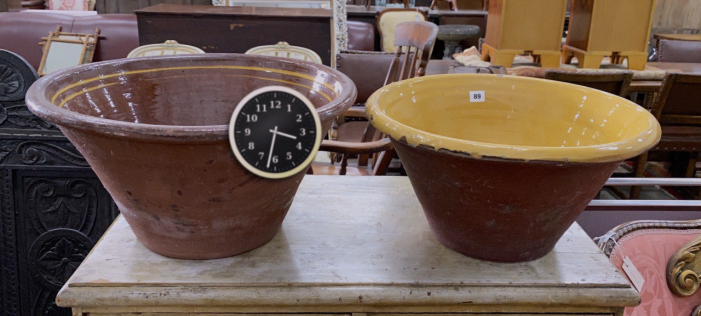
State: 3:32
